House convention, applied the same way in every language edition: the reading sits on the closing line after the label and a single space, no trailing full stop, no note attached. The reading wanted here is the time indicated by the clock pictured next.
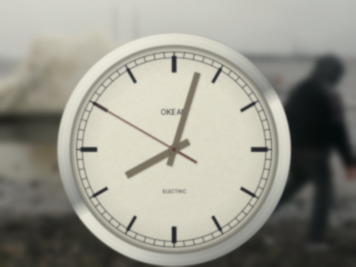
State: 8:02:50
